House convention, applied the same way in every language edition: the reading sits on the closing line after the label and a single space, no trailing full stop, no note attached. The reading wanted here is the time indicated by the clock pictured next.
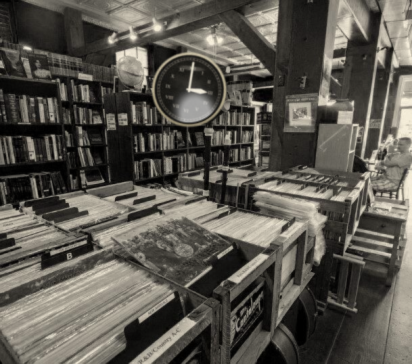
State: 3:00
